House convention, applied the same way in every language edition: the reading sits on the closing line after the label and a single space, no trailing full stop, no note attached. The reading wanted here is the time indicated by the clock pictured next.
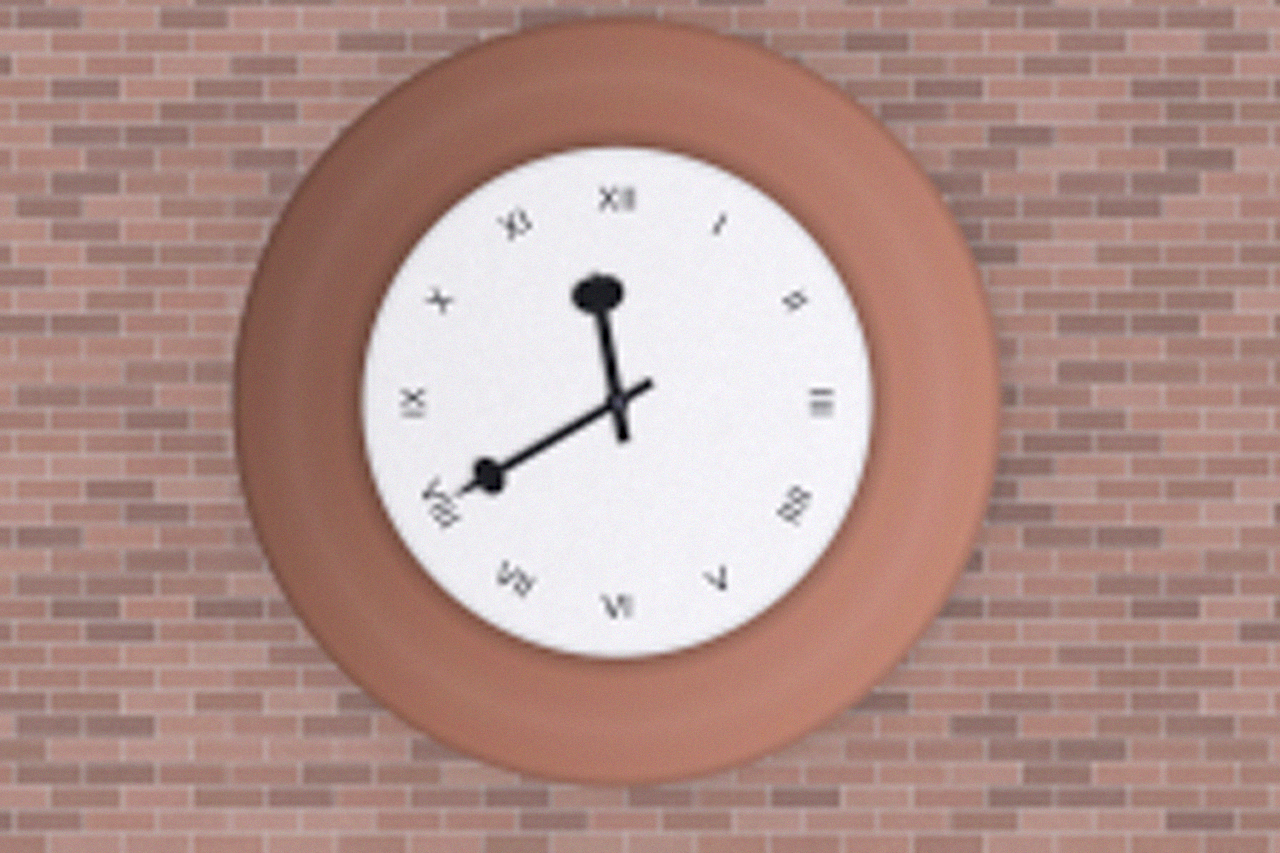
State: 11:40
